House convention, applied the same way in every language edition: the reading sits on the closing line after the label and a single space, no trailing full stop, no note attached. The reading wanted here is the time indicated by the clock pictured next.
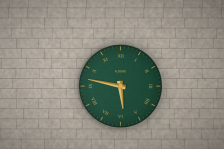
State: 5:47
